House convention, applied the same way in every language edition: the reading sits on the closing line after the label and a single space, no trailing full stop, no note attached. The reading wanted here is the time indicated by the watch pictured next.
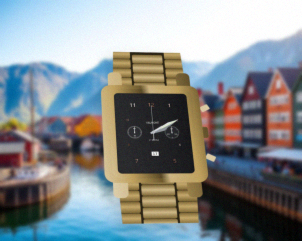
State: 2:10
